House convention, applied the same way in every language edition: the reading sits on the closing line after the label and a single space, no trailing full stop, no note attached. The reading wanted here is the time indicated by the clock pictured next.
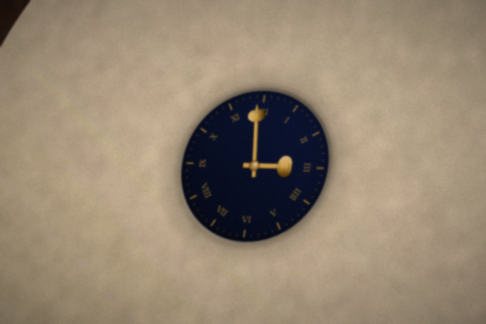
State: 2:59
